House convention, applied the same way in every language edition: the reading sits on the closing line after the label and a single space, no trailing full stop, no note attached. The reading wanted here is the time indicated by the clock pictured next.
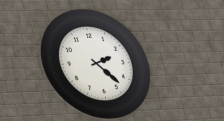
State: 2:23
